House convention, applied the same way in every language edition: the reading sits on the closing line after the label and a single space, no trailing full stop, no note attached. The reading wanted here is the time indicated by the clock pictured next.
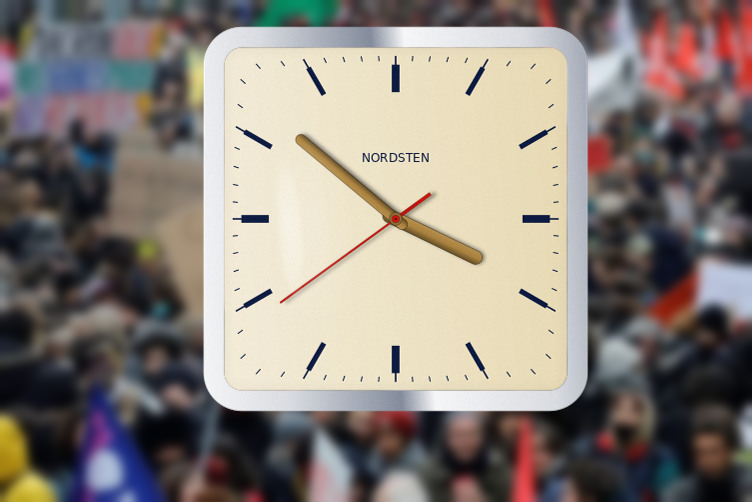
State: 3:51:39
